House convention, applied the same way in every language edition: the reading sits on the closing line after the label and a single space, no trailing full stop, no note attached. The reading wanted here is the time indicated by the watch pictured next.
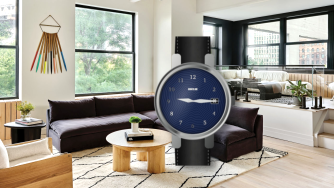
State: 9:15
